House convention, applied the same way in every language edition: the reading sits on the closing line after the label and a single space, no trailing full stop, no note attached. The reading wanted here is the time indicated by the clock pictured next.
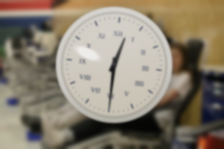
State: 12:30
